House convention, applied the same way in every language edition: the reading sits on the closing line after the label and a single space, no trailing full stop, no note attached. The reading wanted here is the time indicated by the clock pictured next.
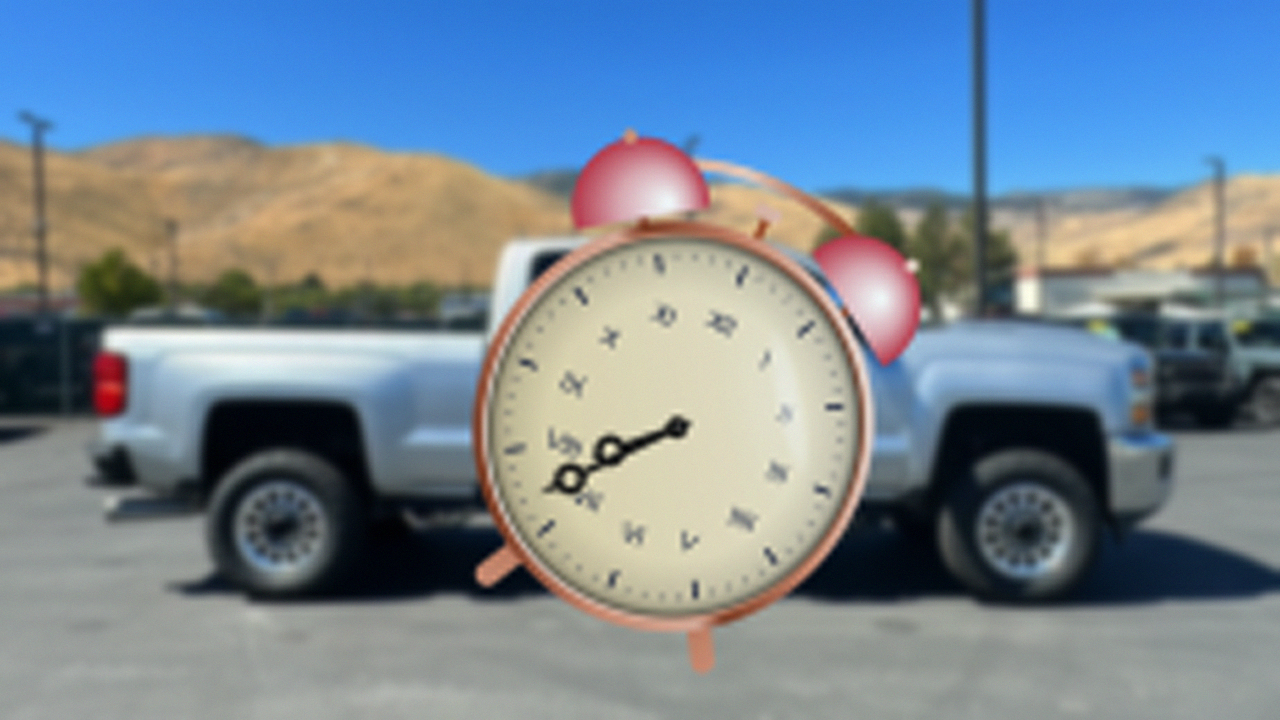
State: 7:37
